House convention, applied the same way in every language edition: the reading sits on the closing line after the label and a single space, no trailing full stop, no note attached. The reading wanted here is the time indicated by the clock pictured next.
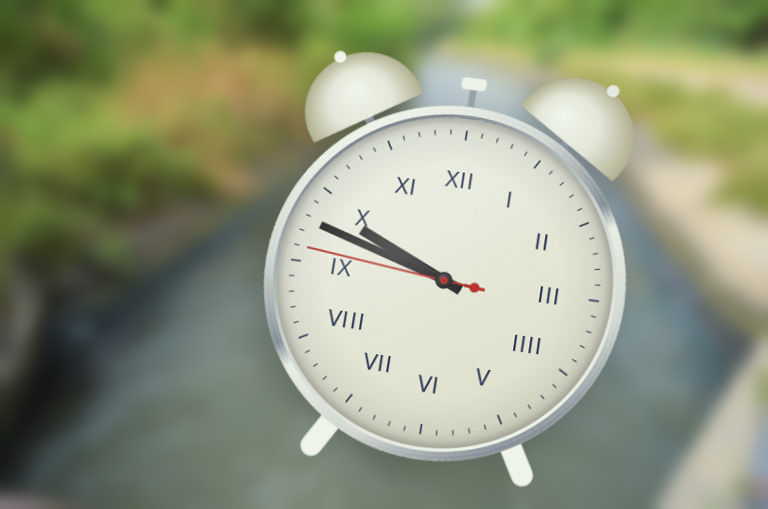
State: 9:47:46
